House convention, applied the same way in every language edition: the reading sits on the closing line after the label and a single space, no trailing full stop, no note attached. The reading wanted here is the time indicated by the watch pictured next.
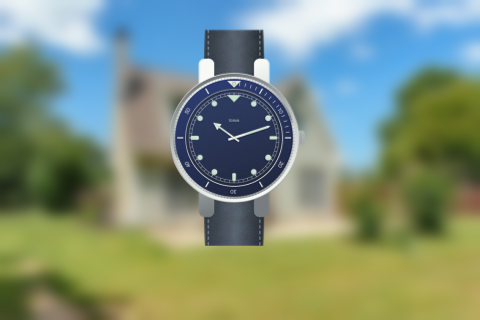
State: 10:12
